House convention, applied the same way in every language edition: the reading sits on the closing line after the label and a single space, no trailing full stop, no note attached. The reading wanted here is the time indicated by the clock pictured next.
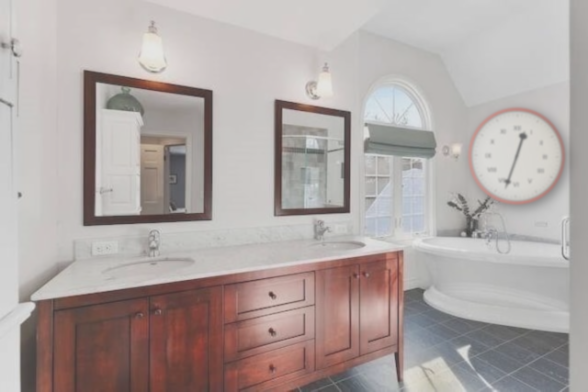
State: 12:33
